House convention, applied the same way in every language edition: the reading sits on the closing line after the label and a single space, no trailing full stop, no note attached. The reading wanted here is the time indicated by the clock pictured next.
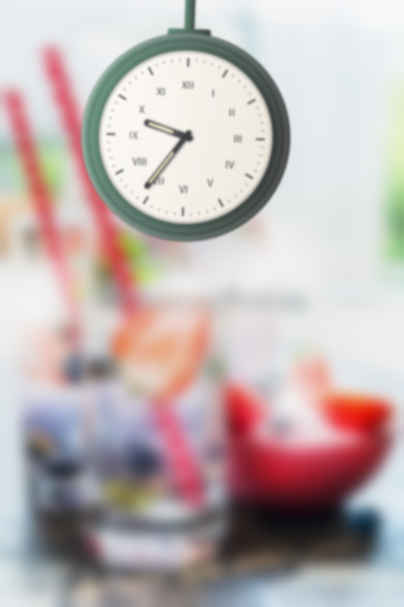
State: 9:36
